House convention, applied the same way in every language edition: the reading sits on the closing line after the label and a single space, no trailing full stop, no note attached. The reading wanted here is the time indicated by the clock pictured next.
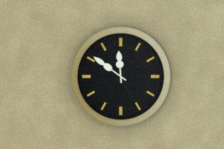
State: 11:51
